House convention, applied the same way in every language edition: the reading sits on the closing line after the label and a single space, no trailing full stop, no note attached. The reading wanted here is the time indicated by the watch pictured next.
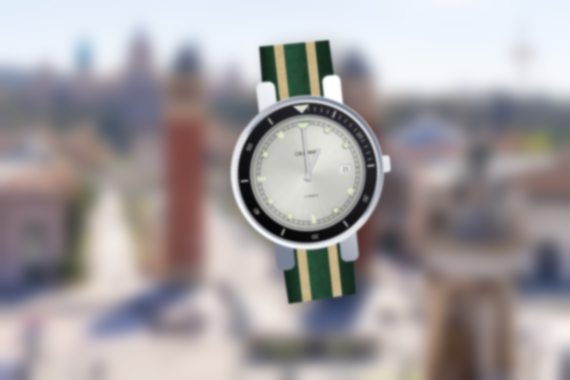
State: 1:00
